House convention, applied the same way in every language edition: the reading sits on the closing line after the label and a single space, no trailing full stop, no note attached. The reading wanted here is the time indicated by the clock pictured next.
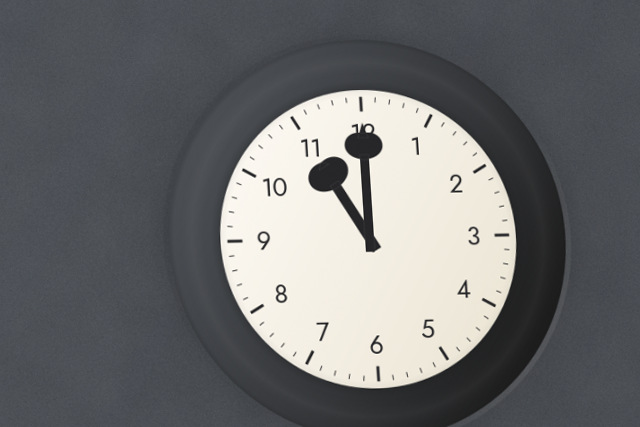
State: 11:00
